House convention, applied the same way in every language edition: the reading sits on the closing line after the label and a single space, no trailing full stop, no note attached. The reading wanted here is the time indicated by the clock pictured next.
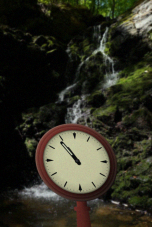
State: 10:54
